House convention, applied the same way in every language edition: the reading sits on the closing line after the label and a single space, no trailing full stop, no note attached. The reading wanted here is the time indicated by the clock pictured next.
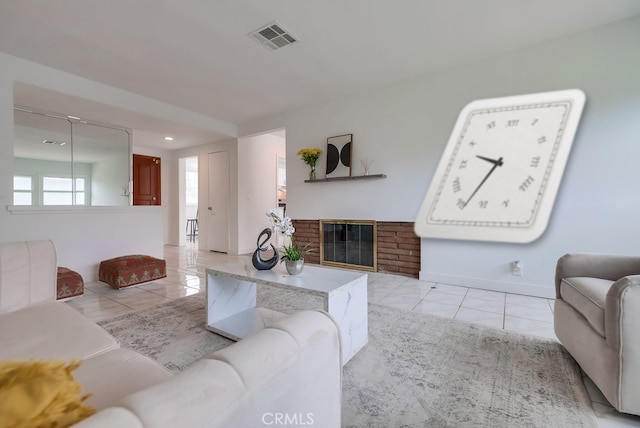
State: 9:34
